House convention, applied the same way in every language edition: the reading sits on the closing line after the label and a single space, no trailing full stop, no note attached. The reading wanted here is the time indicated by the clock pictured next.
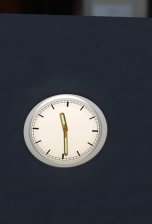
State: 11:29
